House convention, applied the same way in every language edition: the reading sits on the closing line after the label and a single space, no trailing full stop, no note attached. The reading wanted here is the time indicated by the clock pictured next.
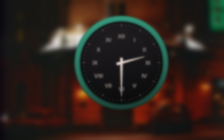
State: 2:30
